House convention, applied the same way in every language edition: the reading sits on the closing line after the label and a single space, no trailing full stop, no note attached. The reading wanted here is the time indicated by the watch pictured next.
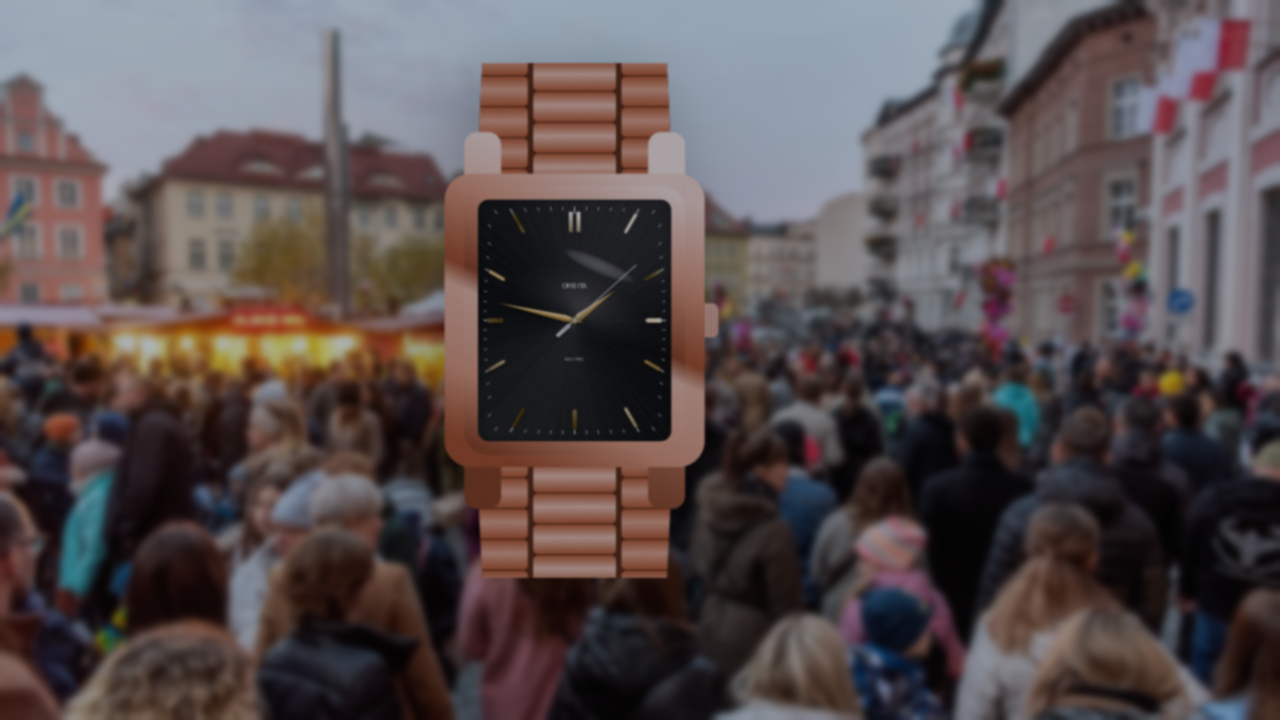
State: 1:47:08
